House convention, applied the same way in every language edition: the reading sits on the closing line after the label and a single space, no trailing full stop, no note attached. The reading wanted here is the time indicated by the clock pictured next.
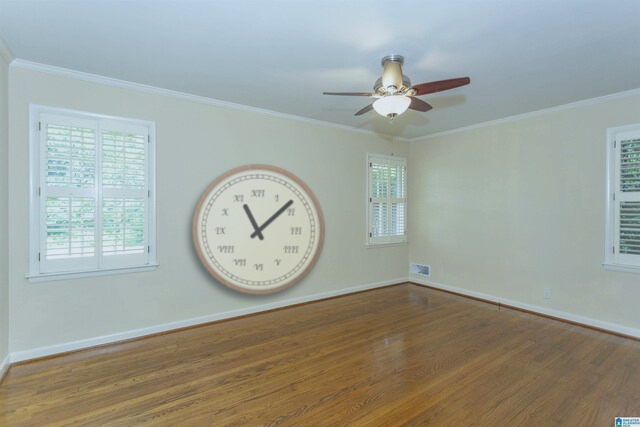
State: 11:08
